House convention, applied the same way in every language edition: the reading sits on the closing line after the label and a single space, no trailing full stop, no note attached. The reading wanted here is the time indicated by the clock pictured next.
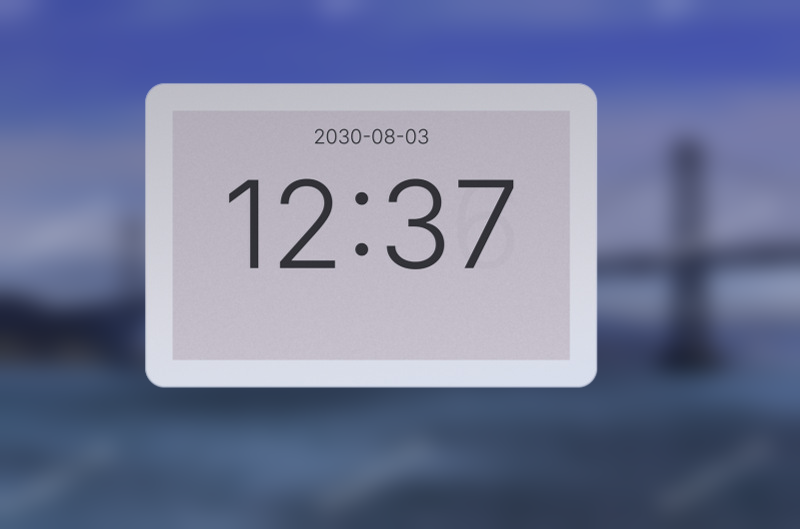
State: 12:37
